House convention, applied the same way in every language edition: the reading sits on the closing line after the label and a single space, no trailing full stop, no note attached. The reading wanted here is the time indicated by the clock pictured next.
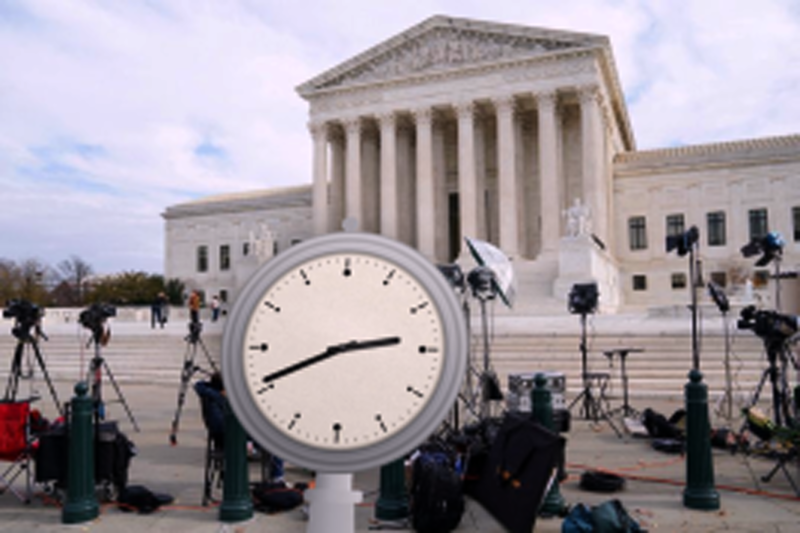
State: 2:41
